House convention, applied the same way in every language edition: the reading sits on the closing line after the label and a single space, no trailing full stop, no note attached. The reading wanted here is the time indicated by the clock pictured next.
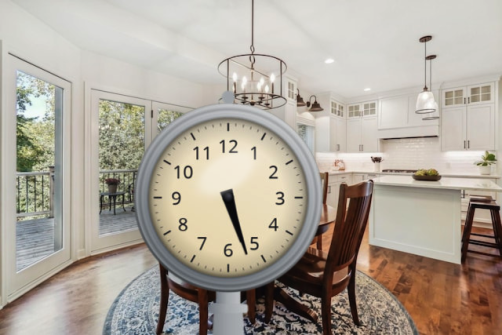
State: 5:27
